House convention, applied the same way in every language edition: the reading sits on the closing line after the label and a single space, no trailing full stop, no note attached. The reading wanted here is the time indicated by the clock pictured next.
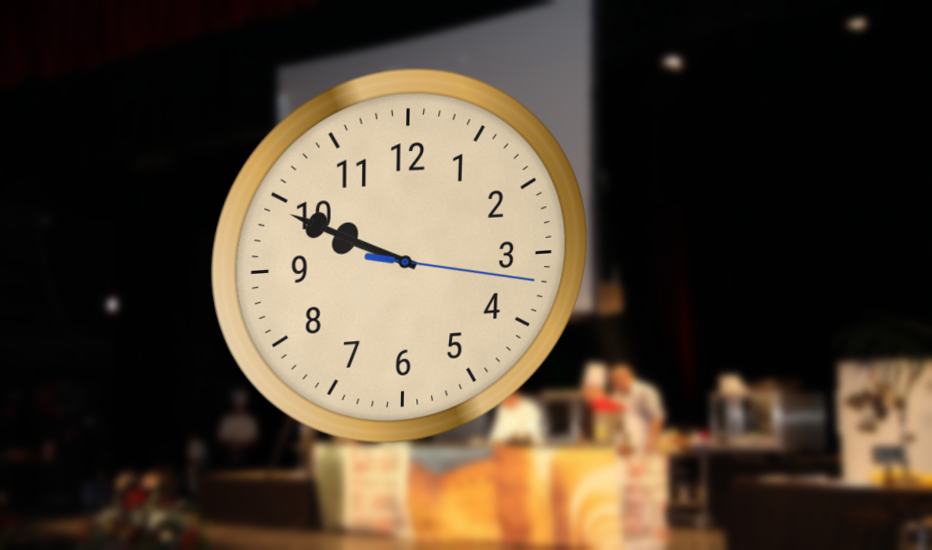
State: 9:49:17
